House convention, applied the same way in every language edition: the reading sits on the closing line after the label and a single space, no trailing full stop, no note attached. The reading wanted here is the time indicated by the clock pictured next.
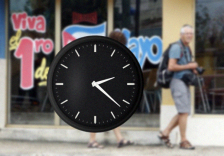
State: 2:22
